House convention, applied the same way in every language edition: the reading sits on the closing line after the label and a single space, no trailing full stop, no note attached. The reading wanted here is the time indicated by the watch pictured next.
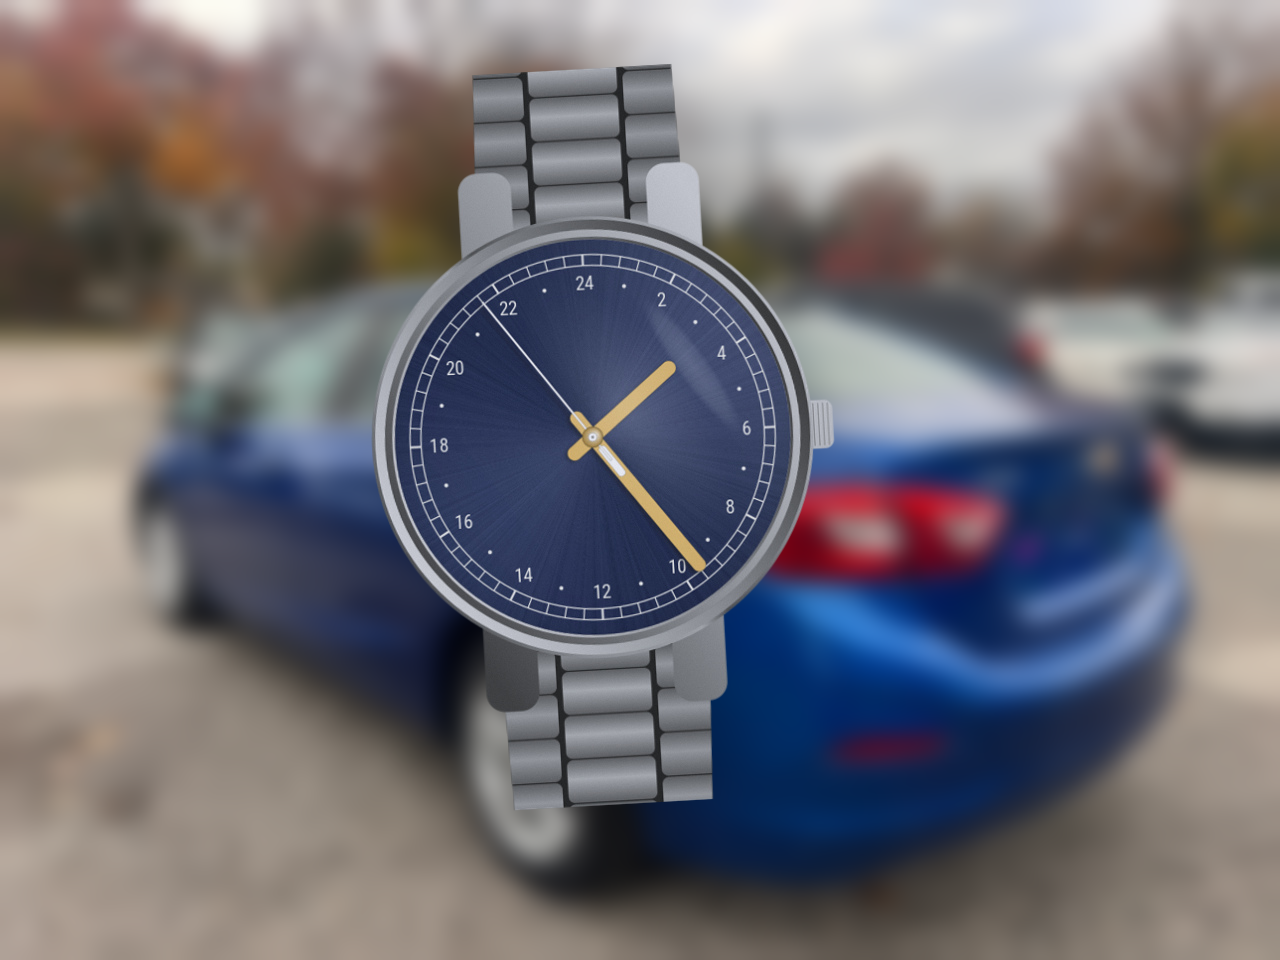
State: 3:23:54
